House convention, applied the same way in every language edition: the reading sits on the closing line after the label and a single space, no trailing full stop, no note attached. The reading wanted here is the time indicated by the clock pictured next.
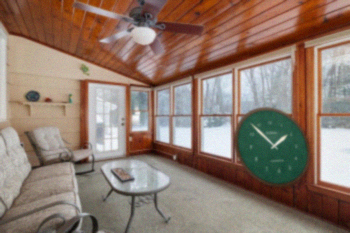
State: 1:53
